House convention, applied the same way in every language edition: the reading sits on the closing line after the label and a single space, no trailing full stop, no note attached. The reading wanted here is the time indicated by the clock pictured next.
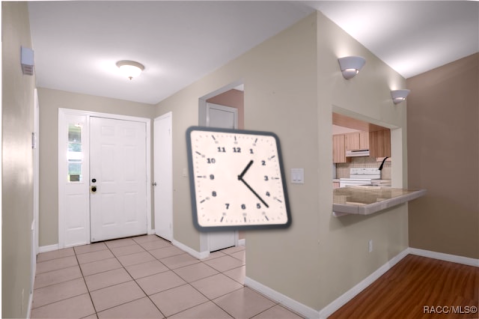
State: 1:23
